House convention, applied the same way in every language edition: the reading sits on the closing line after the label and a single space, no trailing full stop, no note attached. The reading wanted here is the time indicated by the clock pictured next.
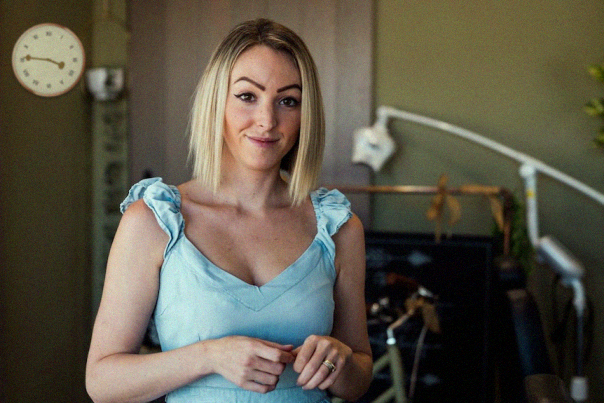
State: 3:46
